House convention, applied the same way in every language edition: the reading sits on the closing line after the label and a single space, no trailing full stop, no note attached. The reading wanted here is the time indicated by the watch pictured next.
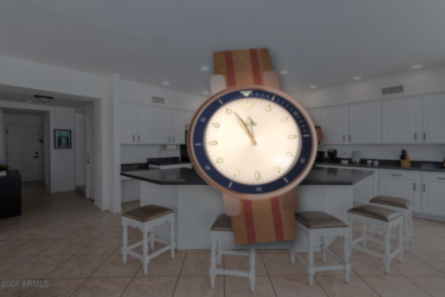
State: 11:56
